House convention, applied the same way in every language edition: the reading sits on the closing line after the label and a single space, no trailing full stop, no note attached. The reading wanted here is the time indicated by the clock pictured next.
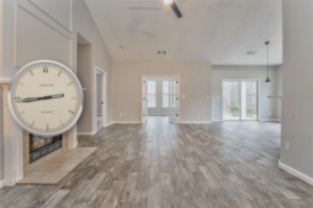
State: 2:44
